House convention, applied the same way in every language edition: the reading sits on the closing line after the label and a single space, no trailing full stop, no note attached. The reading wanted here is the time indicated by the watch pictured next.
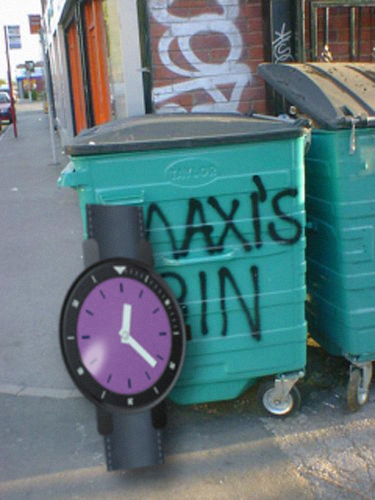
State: 12:22
